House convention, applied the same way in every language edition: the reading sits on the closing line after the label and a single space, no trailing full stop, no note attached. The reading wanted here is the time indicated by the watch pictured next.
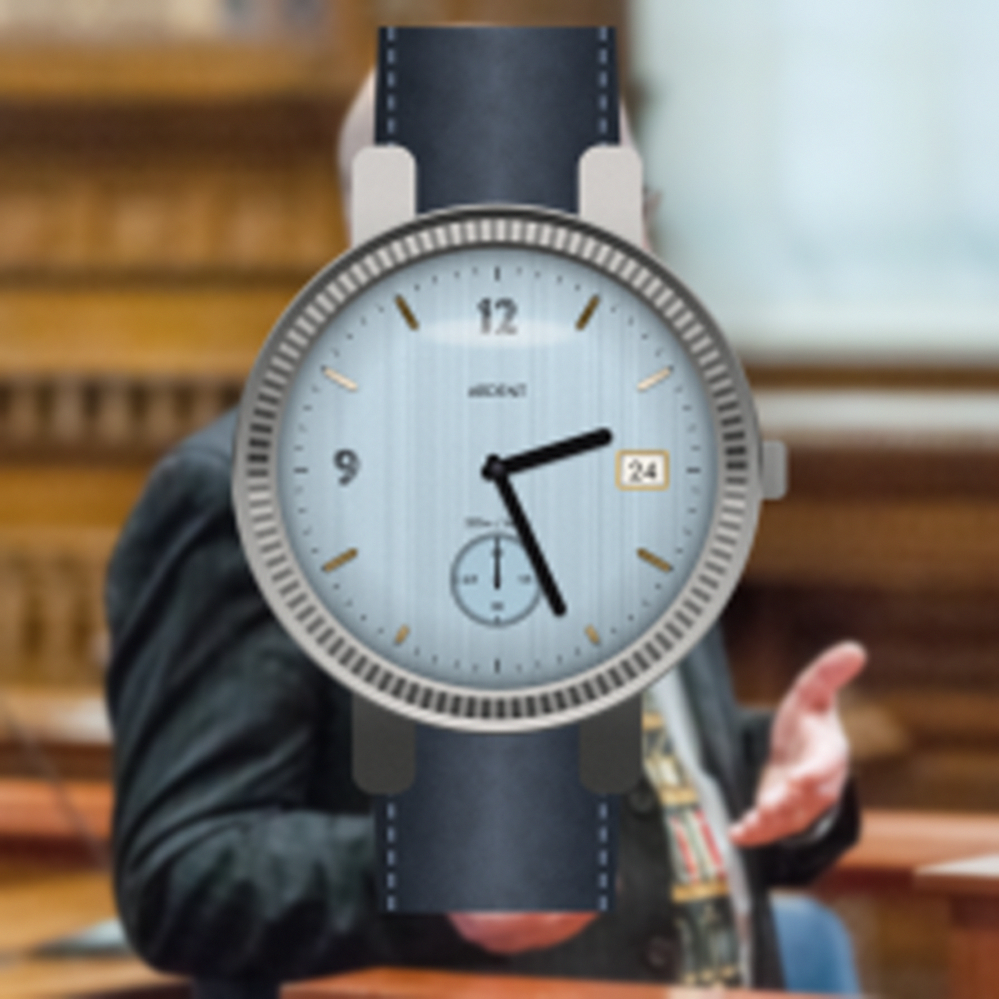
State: 2:26
